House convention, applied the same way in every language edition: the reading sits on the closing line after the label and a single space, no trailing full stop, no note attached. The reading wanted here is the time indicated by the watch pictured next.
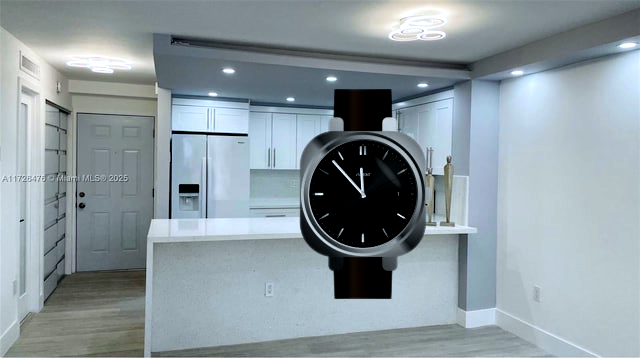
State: 11:53
